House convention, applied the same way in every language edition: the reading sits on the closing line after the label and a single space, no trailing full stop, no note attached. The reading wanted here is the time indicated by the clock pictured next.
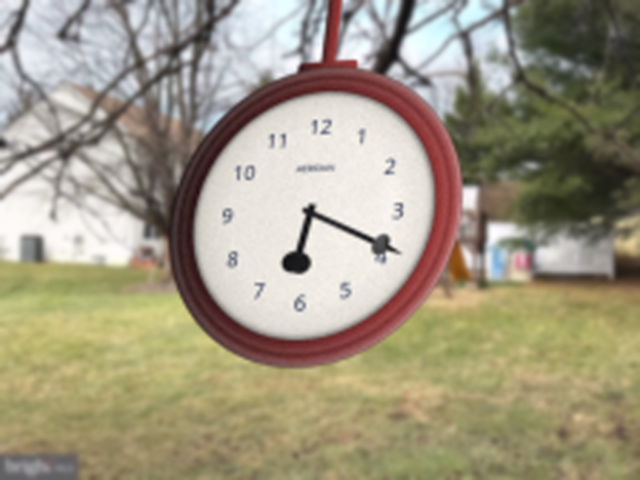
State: 6:19
